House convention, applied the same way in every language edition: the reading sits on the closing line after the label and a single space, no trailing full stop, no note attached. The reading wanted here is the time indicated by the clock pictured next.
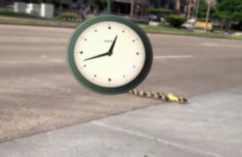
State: 12:42
